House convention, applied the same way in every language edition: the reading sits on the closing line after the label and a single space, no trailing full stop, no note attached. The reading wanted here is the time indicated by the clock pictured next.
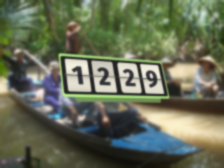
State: 12:29
